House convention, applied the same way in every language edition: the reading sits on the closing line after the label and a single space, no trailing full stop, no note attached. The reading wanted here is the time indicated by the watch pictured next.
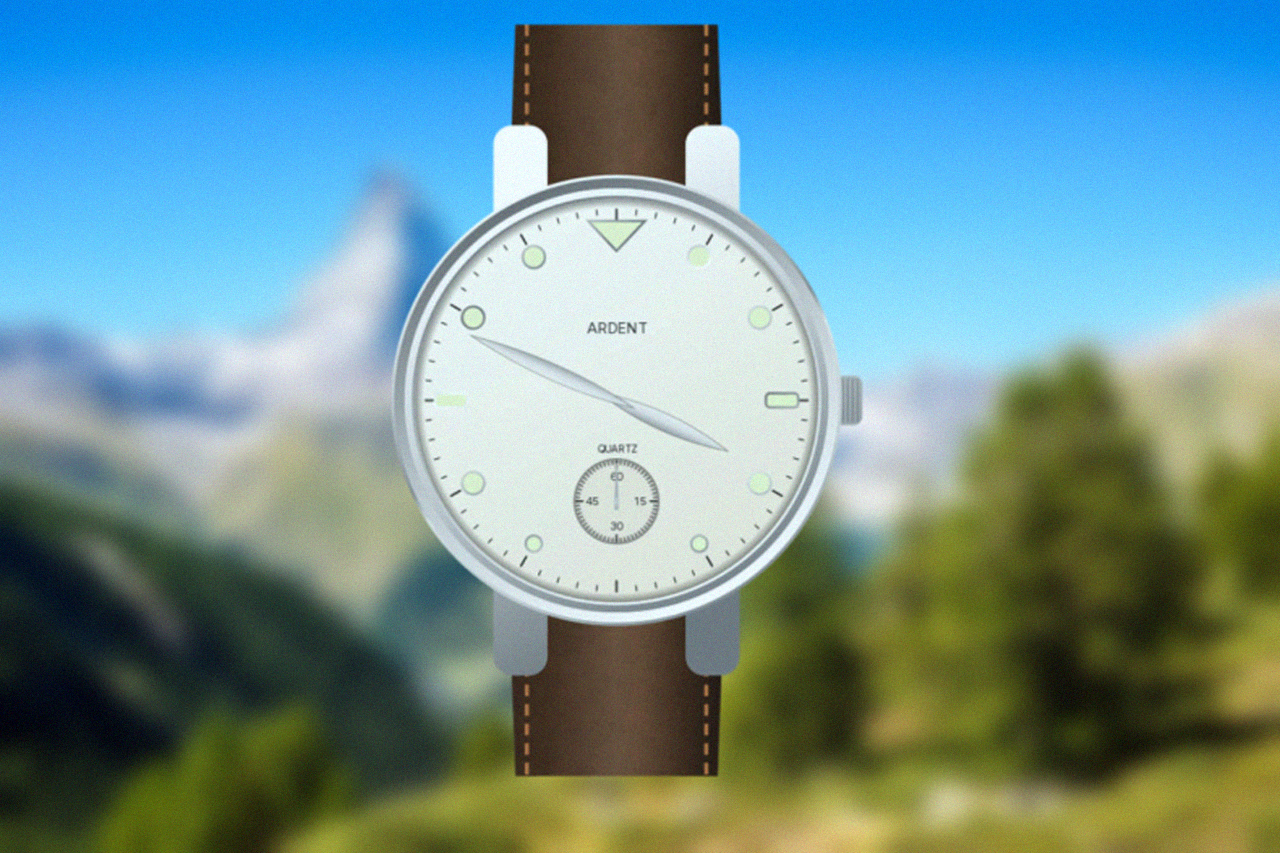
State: 3:49
